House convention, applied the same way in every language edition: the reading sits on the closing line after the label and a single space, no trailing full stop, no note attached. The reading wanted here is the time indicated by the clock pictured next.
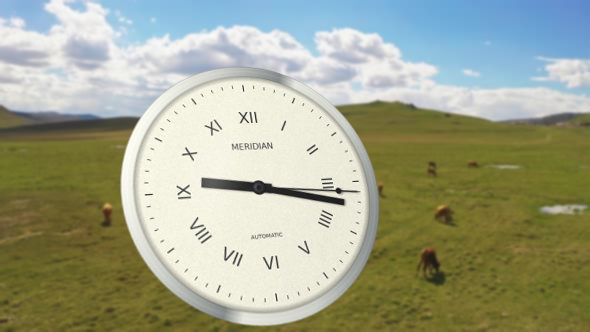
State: 9:17:16
